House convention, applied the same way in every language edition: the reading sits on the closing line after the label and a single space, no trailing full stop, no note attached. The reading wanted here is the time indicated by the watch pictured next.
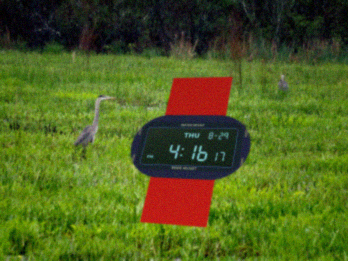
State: 4:16:17
